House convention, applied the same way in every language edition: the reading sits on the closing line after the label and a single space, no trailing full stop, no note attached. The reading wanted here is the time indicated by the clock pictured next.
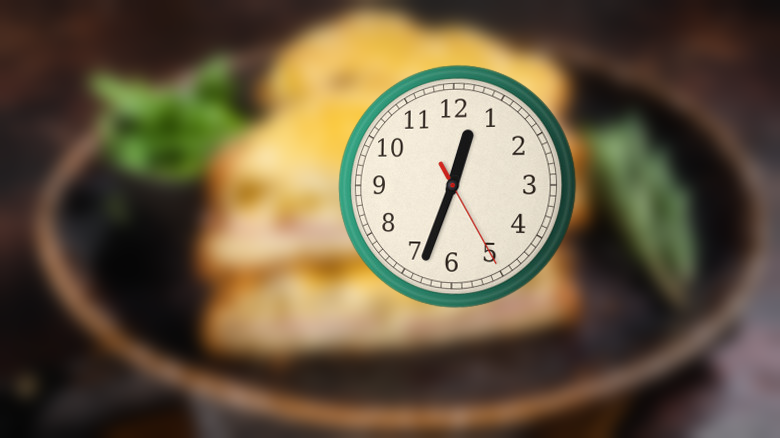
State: 12:33:25
